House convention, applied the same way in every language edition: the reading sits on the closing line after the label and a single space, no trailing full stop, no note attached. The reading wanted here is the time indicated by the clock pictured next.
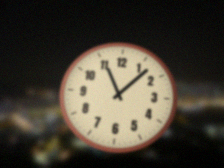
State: 11:07
